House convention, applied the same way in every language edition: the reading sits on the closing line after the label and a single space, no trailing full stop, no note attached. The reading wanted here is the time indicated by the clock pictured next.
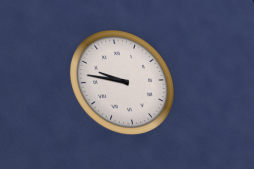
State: 9:47
